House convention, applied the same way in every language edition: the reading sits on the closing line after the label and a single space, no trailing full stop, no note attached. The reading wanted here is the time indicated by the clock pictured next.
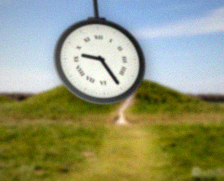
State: 9:25
